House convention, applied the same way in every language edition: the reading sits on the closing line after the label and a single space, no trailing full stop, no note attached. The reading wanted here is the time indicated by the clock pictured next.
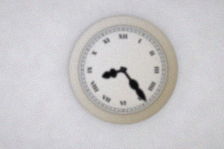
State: 8:24
